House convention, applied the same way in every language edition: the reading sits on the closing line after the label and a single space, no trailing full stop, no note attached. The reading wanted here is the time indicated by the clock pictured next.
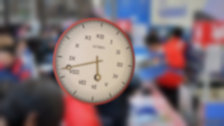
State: 5:42
